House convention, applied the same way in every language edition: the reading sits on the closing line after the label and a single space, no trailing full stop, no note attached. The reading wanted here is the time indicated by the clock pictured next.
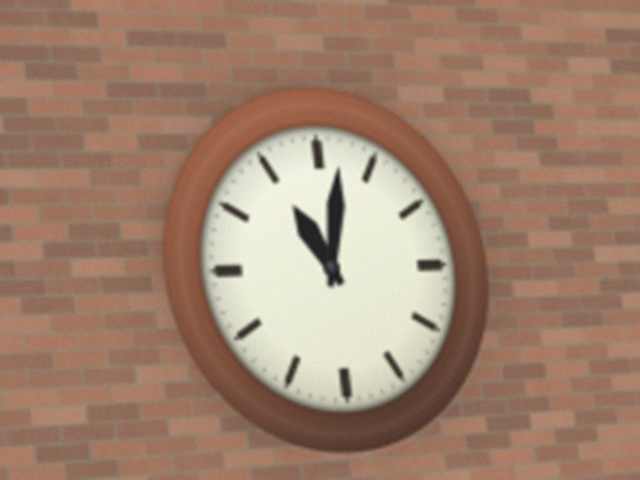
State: 11:02
